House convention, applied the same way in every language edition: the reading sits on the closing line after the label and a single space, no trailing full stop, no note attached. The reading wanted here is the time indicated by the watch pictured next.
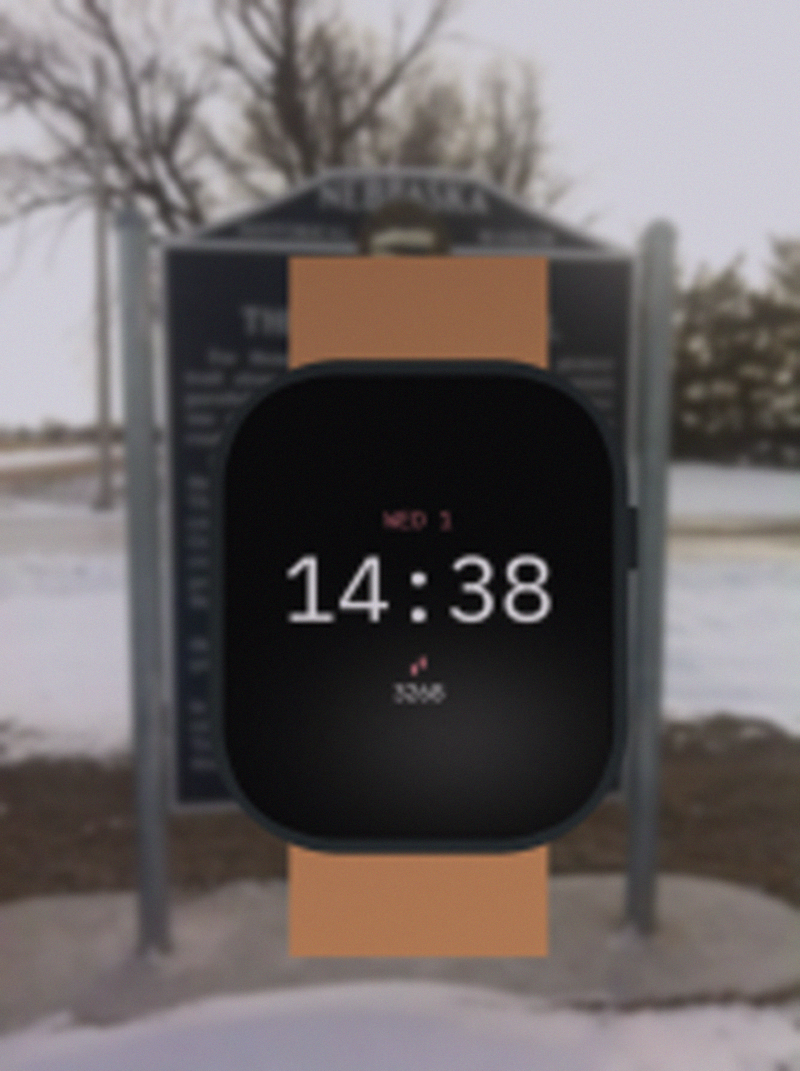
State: 14:38
